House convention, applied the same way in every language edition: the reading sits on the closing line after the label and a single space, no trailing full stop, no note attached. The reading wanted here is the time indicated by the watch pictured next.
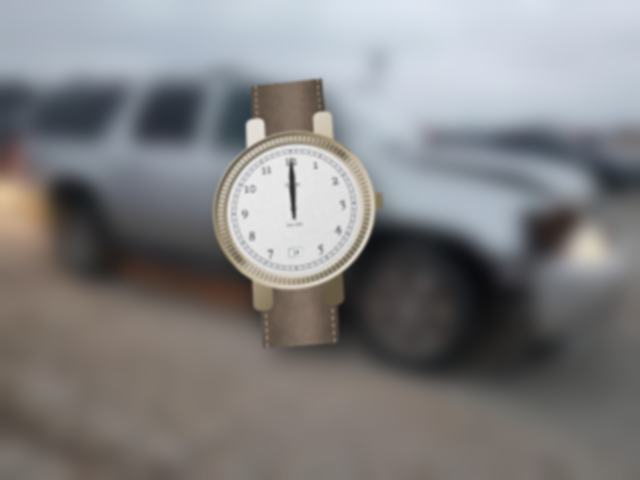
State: 12:00
